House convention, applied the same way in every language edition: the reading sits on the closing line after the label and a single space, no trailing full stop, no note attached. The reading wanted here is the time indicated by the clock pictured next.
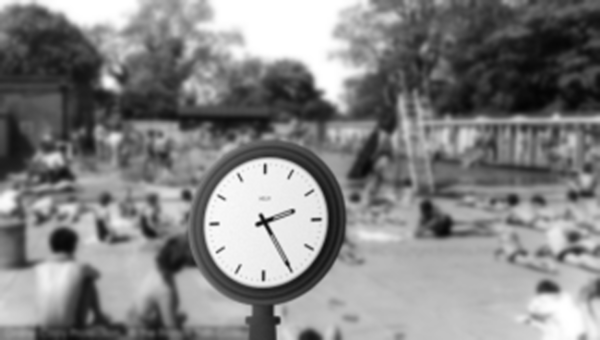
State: 2:25
